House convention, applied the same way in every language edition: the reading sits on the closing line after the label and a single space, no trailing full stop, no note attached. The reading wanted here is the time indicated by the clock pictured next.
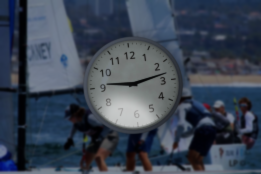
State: 9:13
